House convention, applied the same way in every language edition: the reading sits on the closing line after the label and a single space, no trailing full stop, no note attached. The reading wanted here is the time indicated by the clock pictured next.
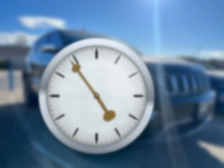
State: 4:54
